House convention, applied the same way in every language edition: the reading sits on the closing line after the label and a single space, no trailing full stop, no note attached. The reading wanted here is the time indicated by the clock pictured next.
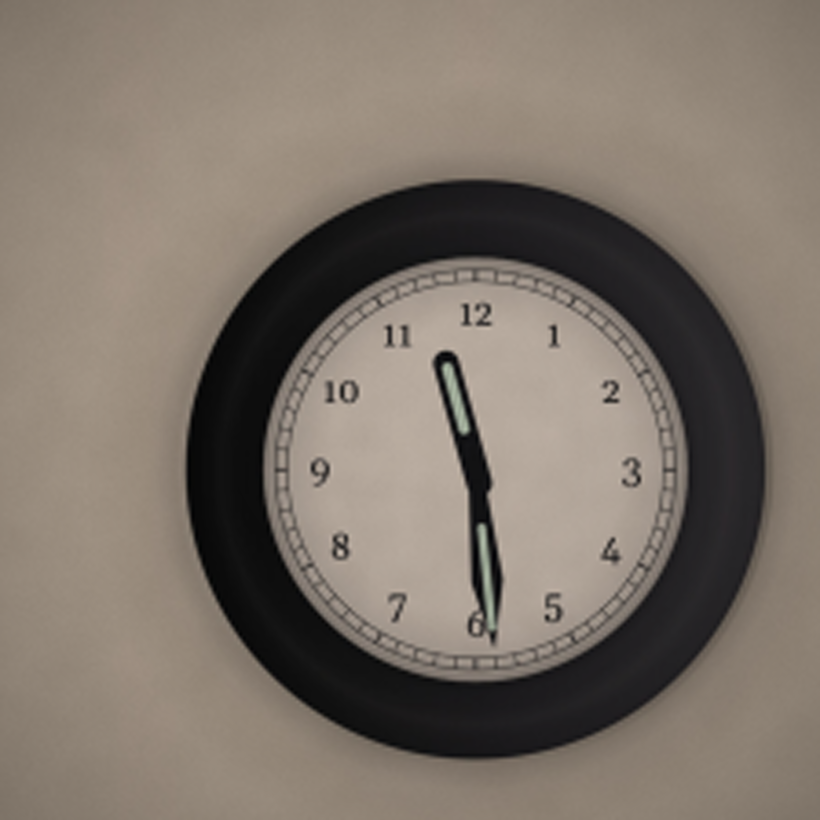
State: 11:29
